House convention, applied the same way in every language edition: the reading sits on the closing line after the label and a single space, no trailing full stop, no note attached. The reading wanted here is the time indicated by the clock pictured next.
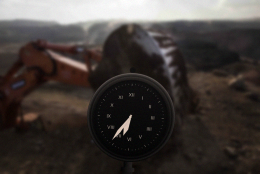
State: 6:36
